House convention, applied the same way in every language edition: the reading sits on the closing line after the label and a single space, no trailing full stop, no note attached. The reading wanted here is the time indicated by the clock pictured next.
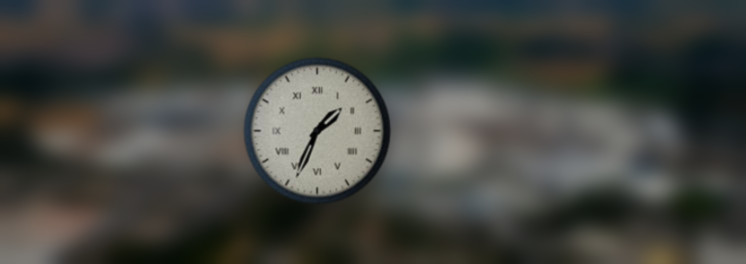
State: 1:34
